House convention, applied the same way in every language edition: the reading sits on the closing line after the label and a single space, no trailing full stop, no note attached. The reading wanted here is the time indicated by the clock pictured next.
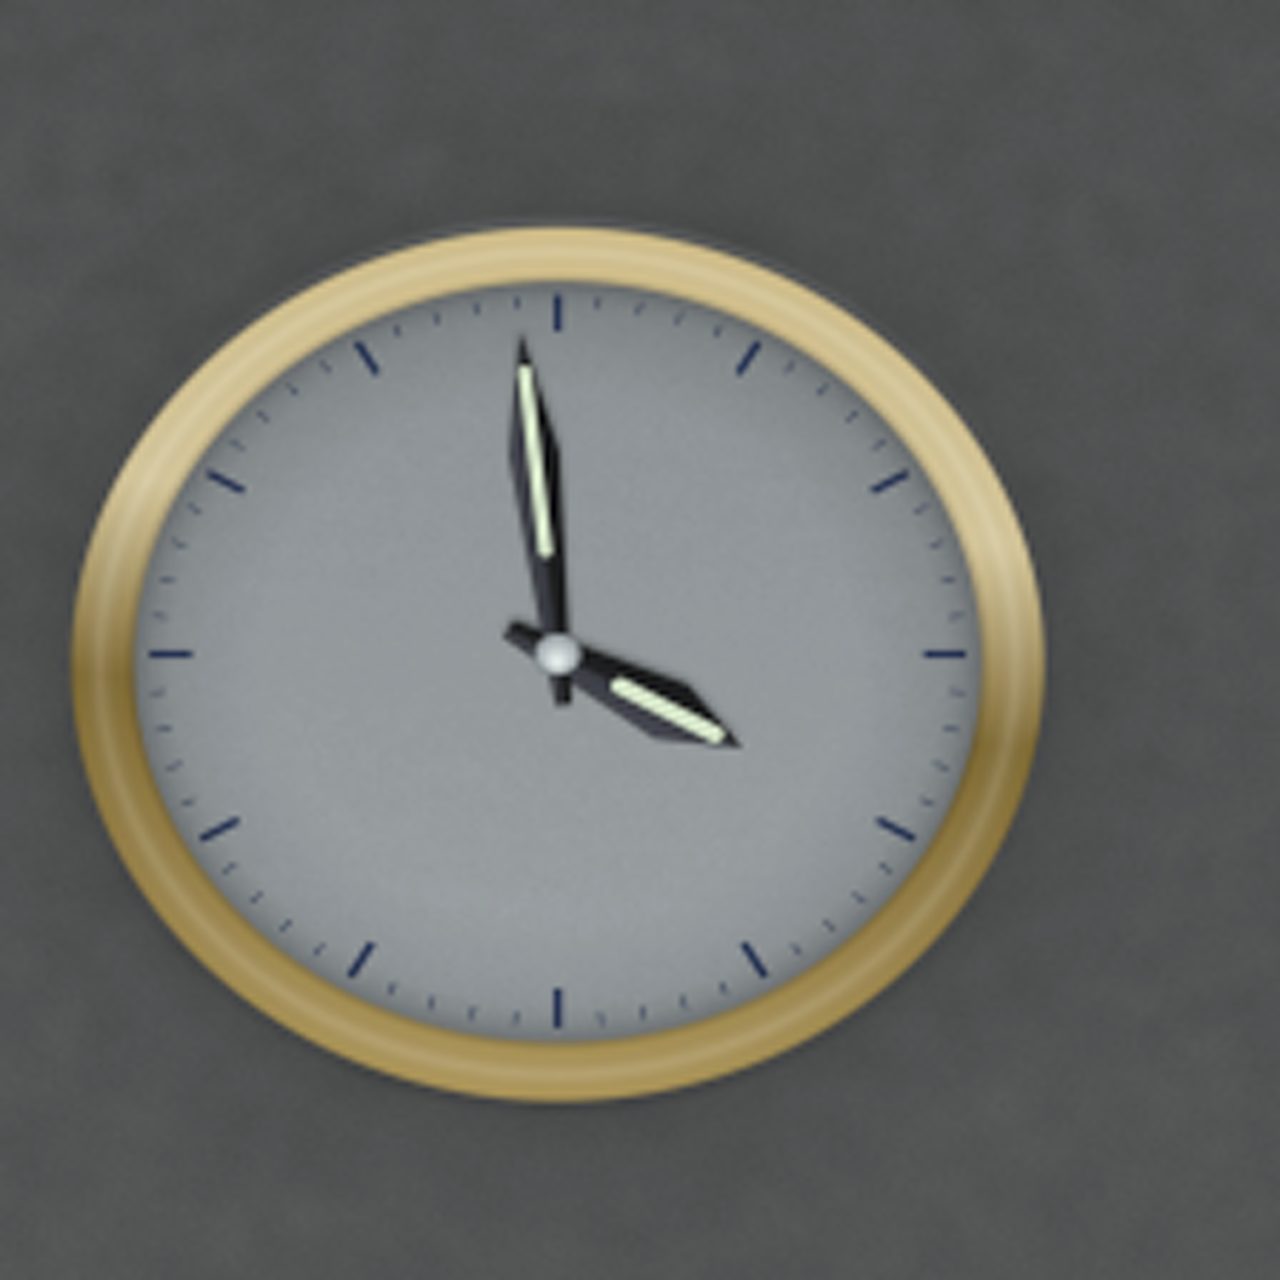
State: 3:59
